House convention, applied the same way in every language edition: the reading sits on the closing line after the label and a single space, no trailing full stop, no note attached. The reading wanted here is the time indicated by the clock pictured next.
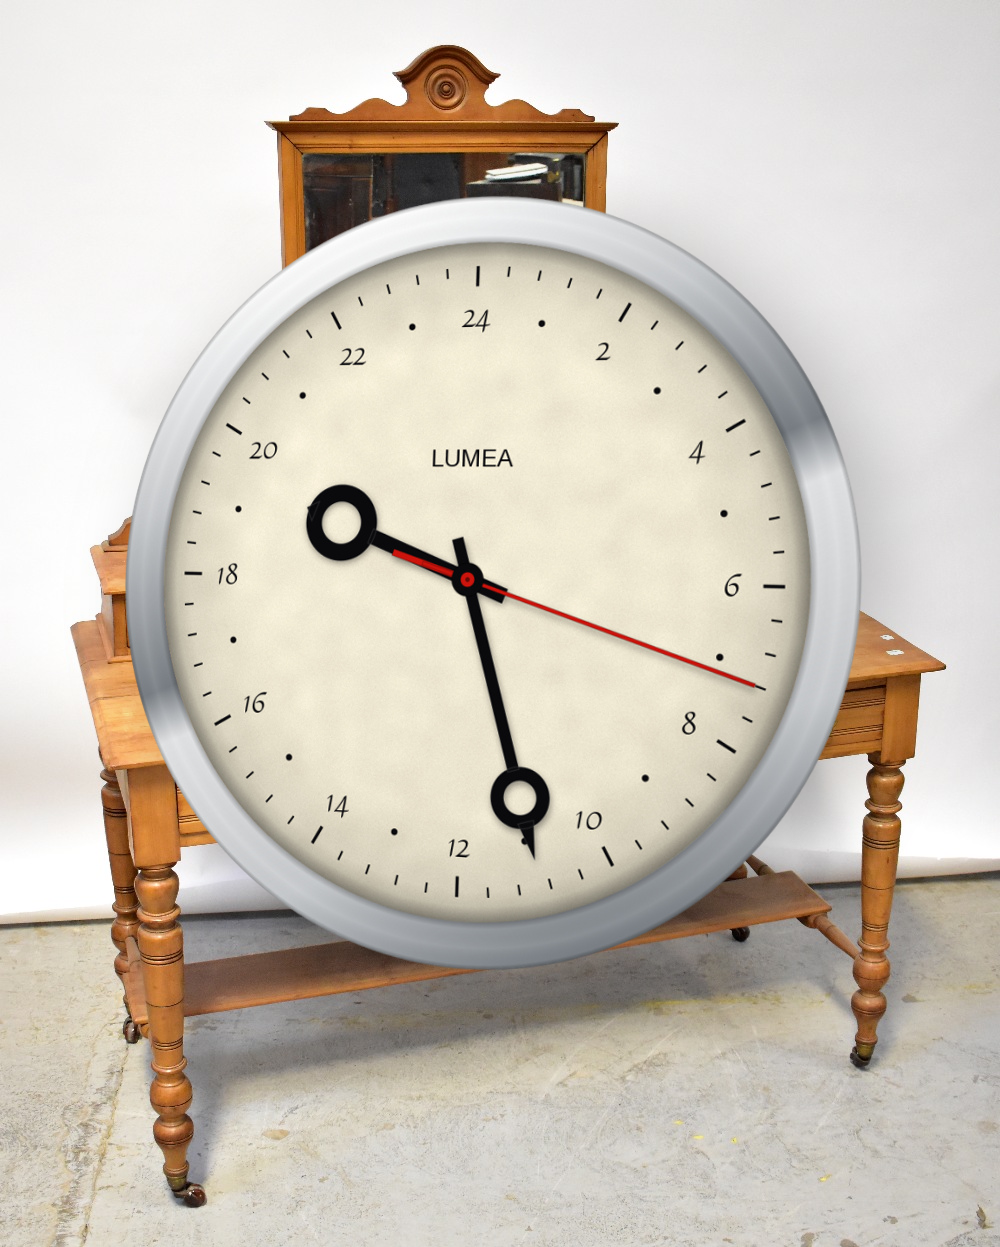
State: 19:27:18
